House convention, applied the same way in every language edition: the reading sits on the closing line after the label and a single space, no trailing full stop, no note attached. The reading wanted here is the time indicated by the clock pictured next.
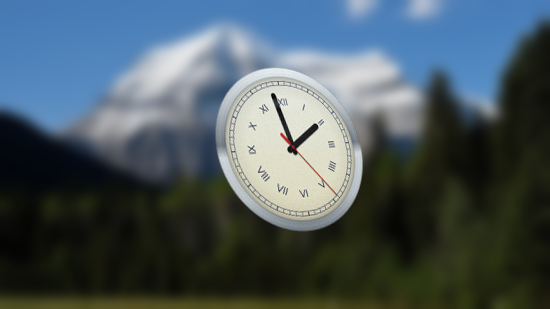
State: 1:58:24
